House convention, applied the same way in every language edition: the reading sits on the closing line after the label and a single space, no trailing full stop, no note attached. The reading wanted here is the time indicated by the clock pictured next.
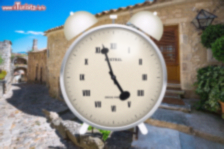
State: 4:57
